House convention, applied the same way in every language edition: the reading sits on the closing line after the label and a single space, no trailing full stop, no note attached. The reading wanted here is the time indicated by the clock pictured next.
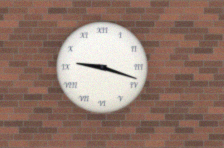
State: 9:18
